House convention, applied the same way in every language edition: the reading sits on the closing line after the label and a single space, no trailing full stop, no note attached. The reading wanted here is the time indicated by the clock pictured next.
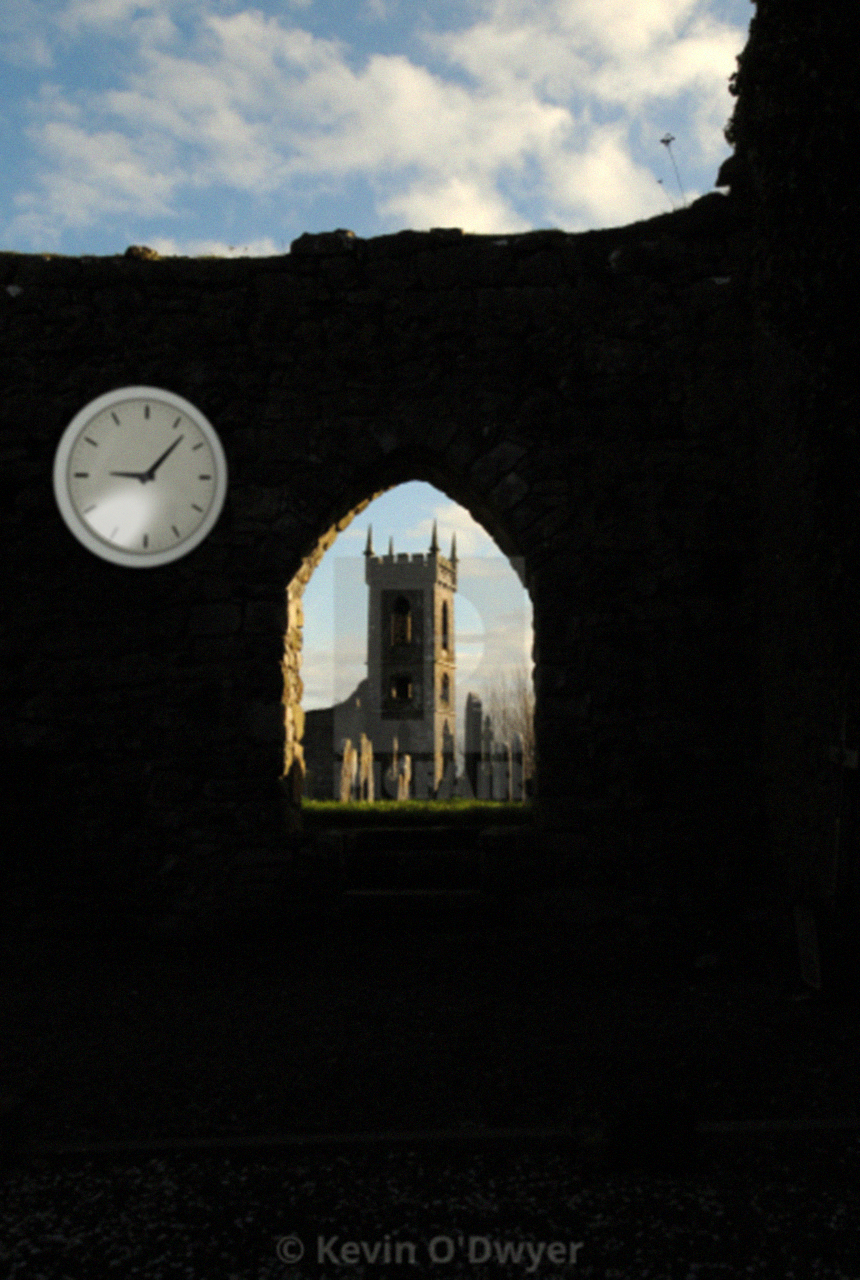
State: 9:07
